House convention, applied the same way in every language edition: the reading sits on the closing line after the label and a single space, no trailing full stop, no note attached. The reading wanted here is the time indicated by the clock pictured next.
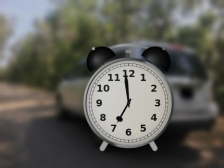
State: 6:59
